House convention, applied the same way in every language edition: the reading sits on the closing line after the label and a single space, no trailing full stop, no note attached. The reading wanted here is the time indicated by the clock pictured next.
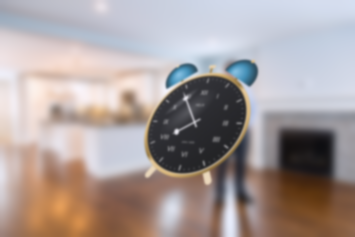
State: 7:54
